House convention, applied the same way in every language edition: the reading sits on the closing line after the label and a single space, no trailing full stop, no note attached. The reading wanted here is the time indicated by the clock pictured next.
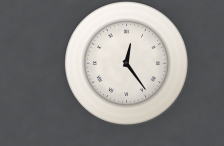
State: 12:24
